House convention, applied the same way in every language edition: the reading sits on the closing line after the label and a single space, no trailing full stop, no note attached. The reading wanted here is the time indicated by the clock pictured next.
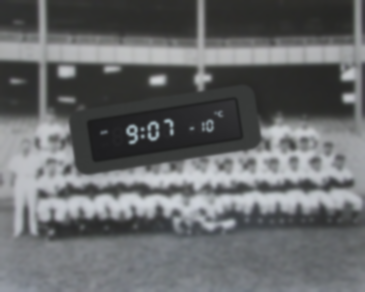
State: 9:07
